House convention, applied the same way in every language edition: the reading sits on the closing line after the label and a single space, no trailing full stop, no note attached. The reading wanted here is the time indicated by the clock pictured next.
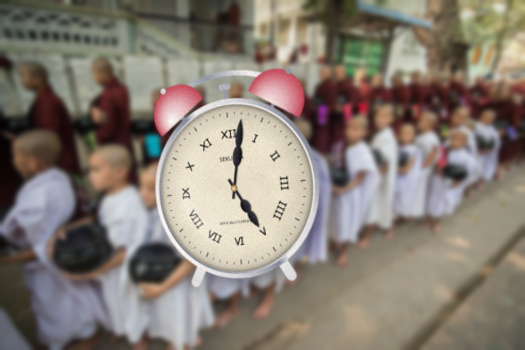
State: 5:02
